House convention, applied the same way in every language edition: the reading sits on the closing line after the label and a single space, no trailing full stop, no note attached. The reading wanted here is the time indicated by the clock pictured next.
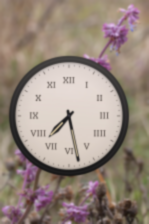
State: 7:28
